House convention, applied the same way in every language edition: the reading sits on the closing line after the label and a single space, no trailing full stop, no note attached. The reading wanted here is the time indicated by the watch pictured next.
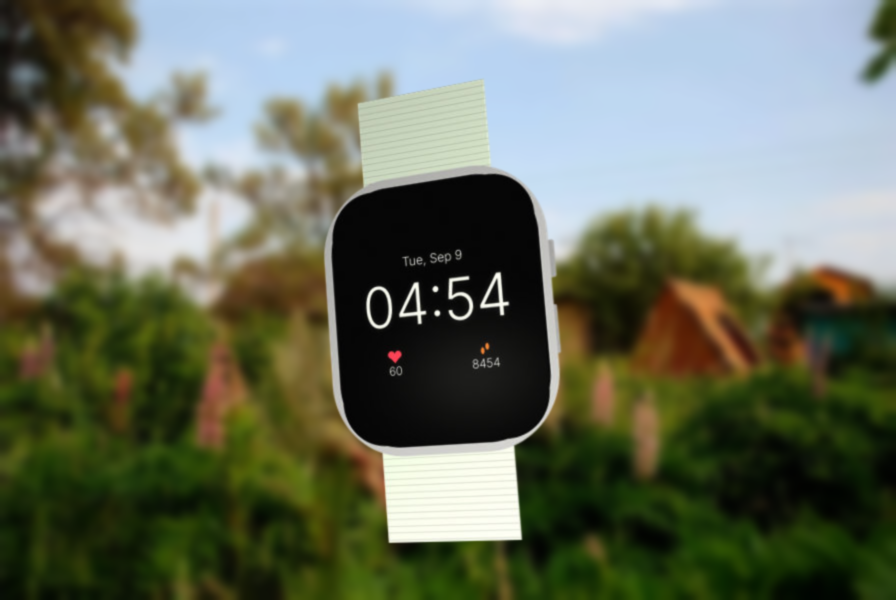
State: 4:54
